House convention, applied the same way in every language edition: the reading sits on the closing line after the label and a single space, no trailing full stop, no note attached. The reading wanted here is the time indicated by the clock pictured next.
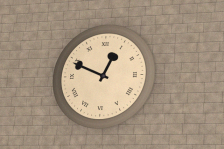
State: 12:49
